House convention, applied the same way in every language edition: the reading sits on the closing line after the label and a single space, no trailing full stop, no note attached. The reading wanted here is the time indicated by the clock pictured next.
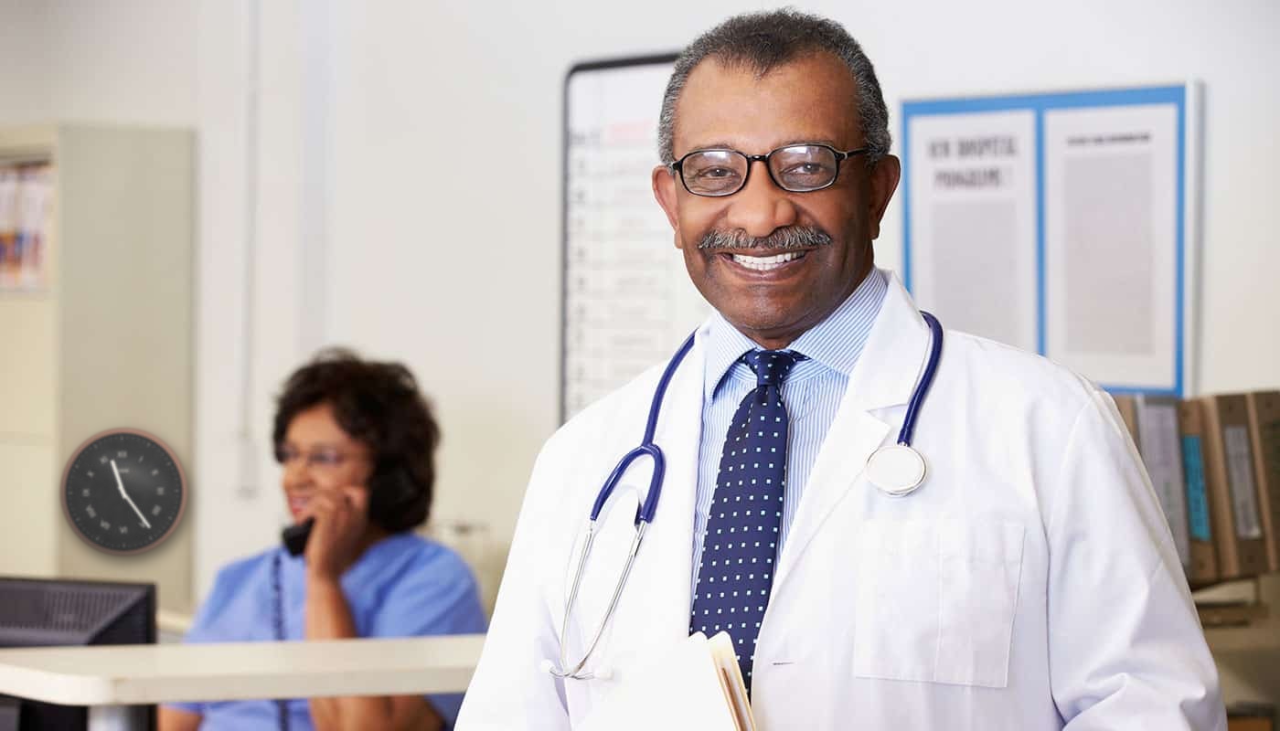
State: 11:24
